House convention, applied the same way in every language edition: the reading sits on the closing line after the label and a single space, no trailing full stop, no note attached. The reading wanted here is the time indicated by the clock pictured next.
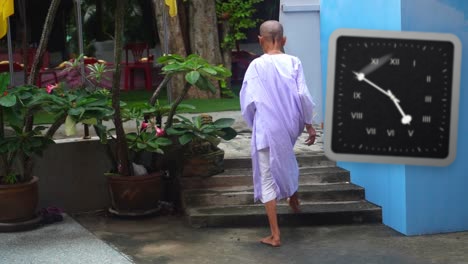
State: 4:50
